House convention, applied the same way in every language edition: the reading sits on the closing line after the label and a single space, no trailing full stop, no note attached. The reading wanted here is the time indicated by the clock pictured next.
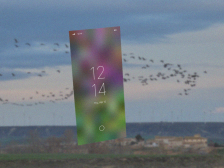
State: 12:14
